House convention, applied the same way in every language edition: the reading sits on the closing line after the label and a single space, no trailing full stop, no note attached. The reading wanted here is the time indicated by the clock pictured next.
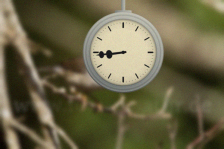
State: 8:44
